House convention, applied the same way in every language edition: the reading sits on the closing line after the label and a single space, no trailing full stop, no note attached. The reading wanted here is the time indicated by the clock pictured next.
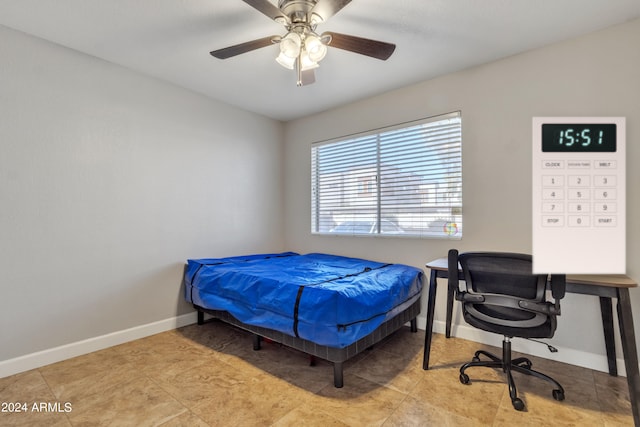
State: 15:51
